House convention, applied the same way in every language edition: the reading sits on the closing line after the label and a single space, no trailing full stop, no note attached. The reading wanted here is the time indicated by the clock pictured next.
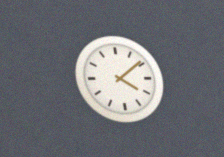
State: 4:09
